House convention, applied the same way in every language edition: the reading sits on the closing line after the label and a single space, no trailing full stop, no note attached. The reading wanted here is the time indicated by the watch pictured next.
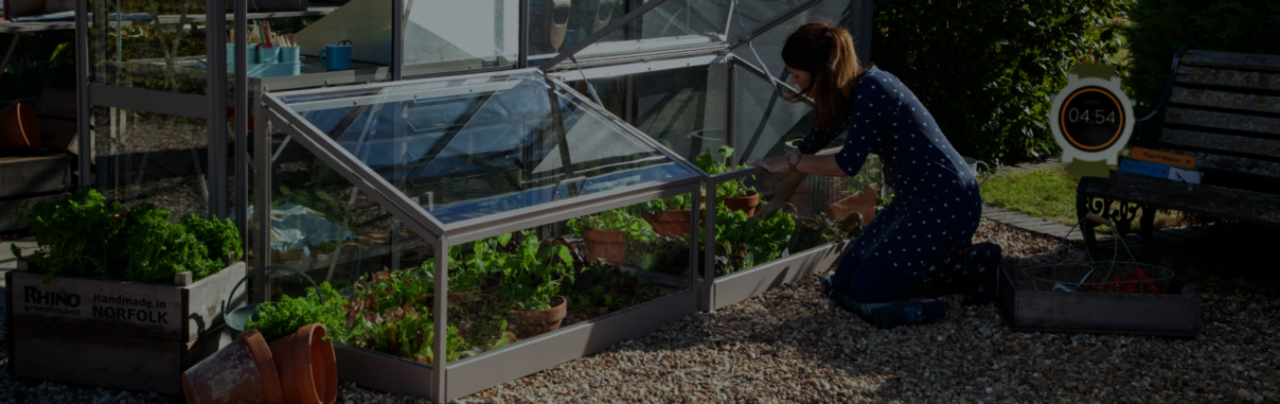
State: 4:54
